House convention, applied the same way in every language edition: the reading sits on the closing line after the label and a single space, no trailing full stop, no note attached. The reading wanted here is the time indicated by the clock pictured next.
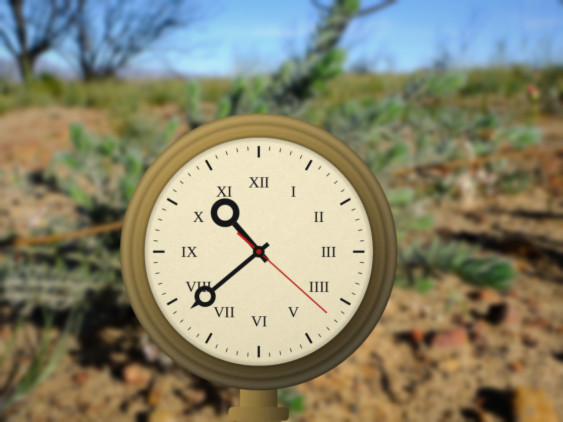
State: 10:38:22
